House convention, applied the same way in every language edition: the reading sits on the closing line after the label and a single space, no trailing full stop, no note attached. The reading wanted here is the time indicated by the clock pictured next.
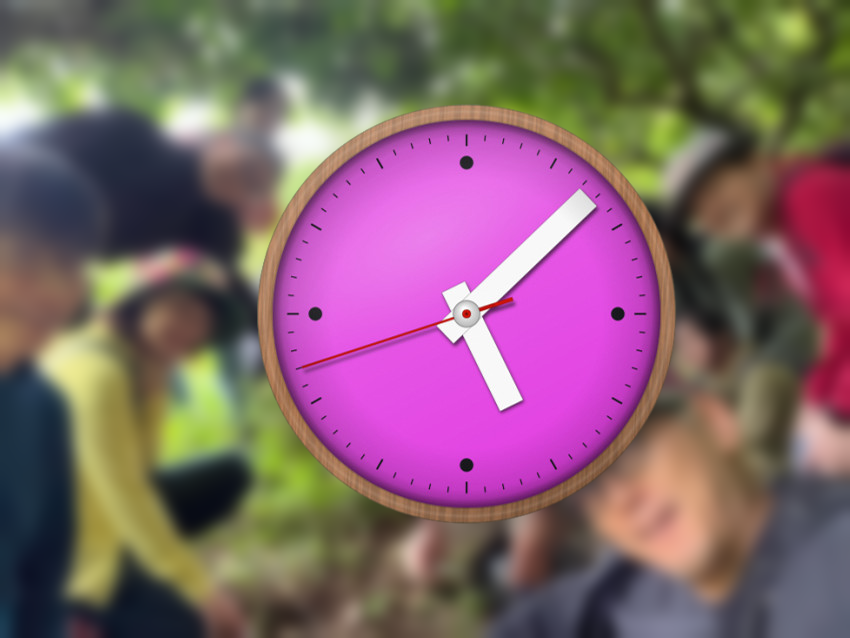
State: 5:07:42
